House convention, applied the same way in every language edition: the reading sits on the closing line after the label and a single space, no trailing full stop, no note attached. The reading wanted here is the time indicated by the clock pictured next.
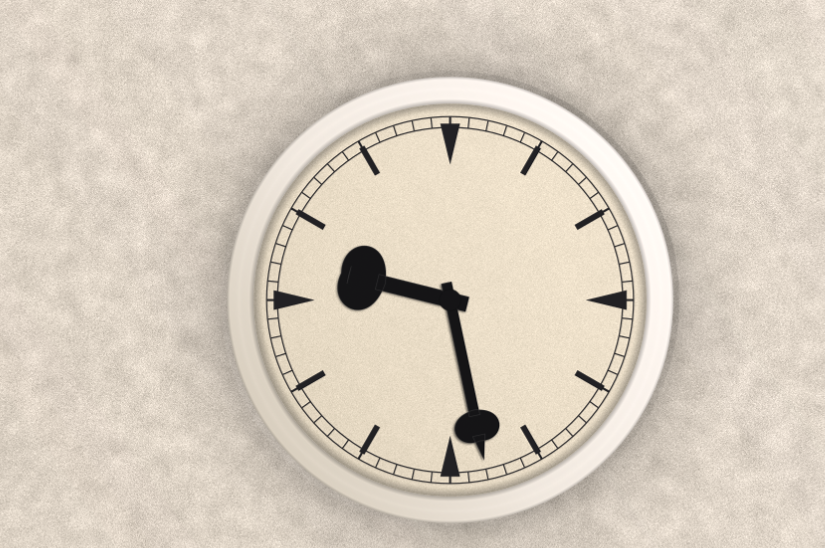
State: 9:28
